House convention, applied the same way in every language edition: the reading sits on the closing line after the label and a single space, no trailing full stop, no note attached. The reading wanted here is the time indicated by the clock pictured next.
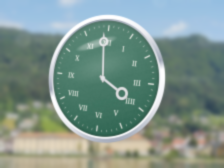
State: 3:59
